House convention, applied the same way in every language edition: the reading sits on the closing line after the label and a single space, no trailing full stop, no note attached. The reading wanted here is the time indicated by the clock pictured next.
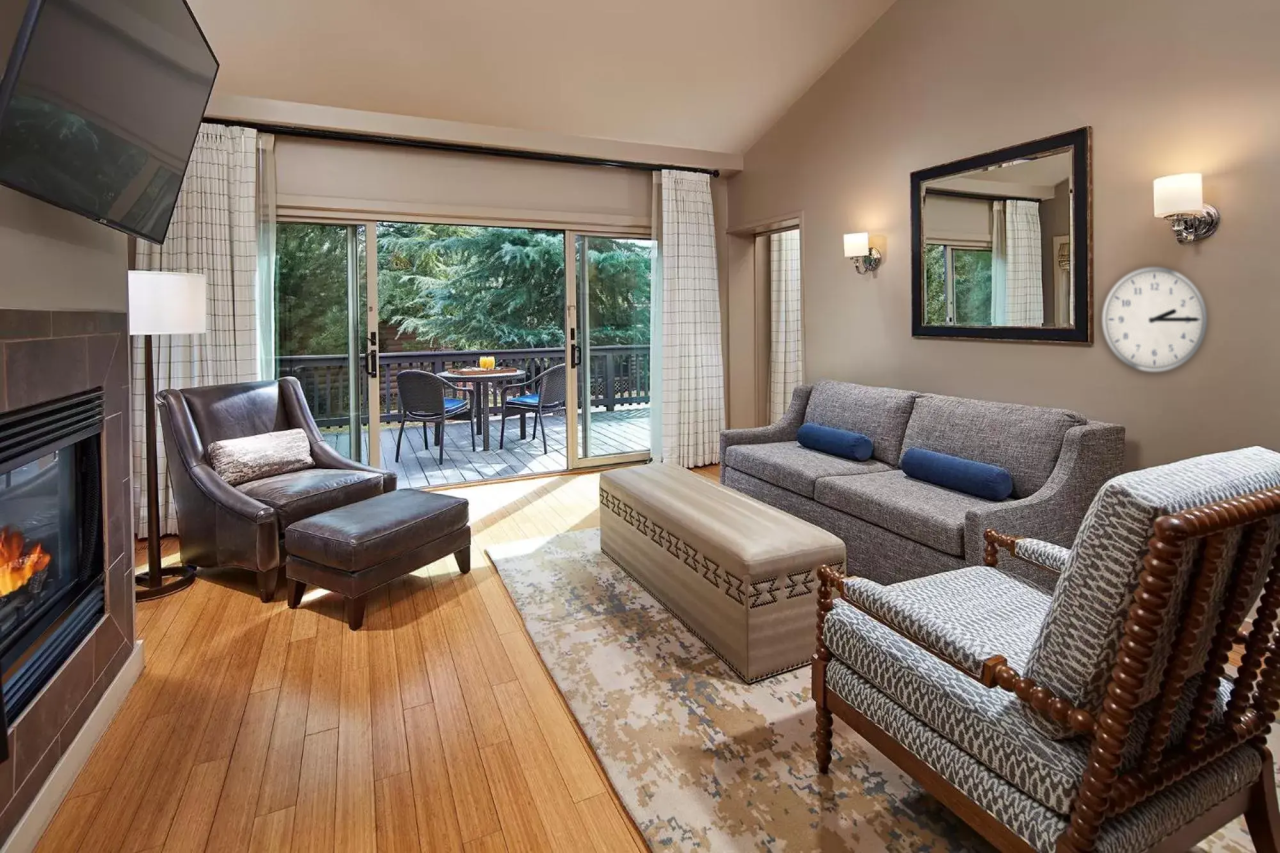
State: 2:15
